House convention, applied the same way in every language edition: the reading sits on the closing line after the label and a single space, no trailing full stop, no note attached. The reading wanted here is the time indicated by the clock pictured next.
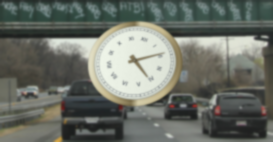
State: 4:09
